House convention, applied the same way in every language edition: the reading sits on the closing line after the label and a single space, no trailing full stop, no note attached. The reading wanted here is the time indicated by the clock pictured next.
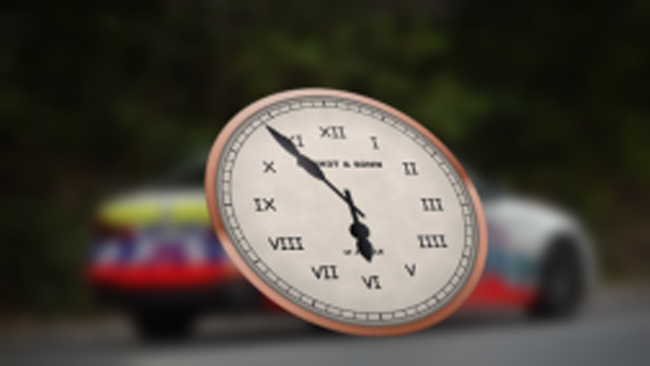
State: 5:54
